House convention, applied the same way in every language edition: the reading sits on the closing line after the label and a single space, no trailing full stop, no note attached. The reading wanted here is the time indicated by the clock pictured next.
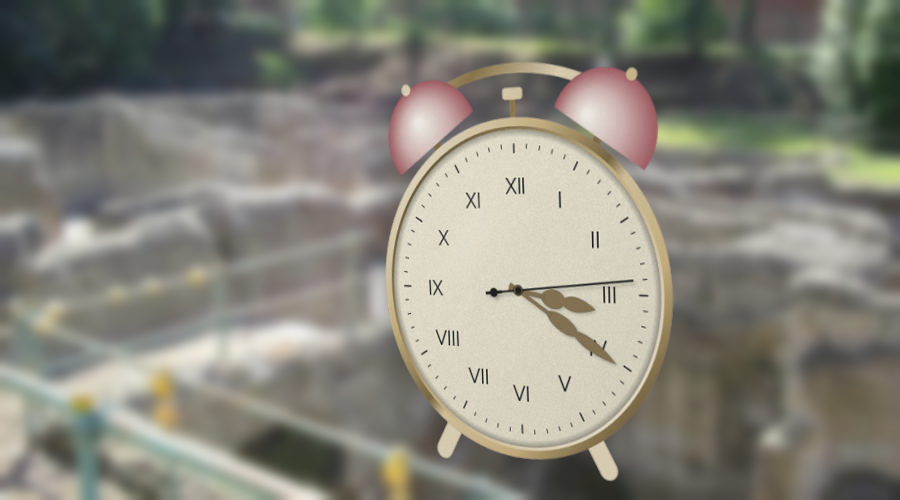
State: 3:20:14
